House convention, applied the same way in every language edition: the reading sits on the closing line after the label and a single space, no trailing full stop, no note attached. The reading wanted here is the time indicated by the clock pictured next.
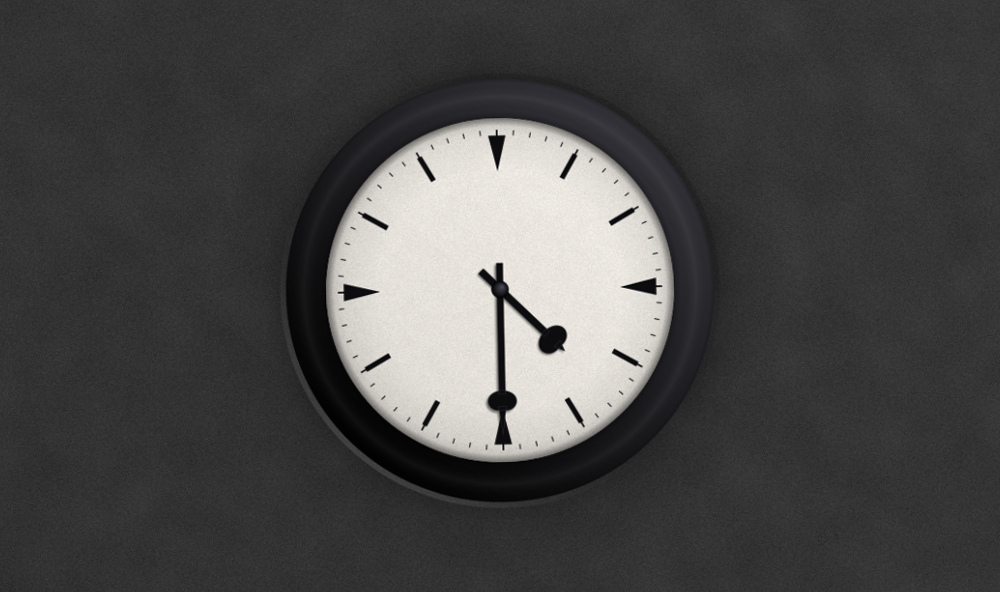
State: 4:30
